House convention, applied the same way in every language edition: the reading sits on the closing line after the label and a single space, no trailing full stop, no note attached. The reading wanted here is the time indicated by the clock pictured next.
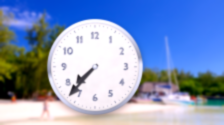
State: 7:37
